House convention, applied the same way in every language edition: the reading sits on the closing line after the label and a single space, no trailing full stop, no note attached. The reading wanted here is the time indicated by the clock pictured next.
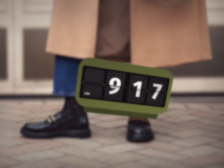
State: 9:17
